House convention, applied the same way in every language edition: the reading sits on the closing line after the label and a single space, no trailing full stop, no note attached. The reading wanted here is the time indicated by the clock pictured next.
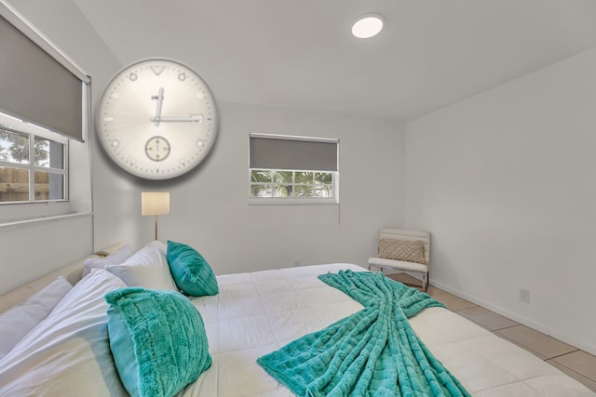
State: 12:15
